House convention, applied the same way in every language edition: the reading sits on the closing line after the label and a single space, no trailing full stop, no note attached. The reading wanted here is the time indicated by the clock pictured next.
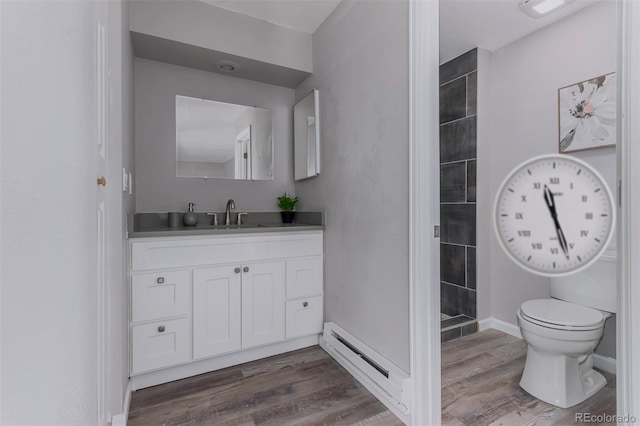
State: 11:27
